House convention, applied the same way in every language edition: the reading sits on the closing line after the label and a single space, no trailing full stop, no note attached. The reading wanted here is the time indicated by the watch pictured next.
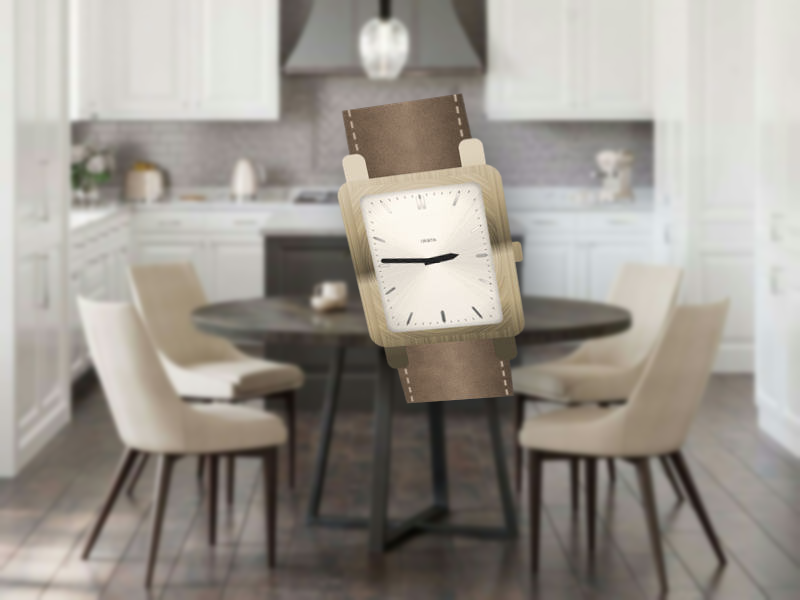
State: 2:46
